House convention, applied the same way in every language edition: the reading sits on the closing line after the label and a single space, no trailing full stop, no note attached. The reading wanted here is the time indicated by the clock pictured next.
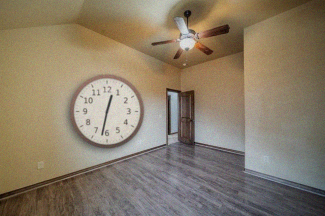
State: 12:32
